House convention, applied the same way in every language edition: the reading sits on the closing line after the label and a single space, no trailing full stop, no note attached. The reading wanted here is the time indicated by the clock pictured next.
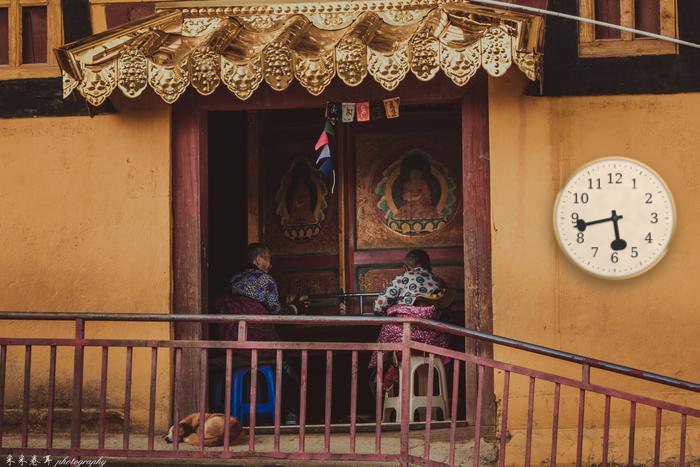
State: 5:43
